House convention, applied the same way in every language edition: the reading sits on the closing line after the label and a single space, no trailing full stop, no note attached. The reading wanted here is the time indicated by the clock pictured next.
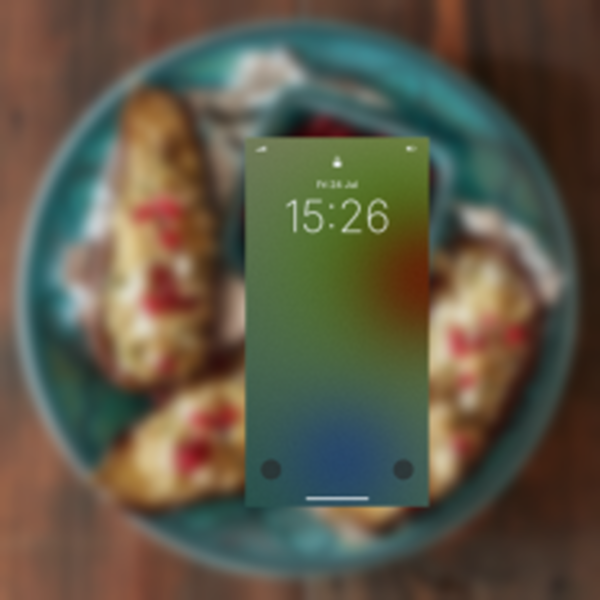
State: 15:26
